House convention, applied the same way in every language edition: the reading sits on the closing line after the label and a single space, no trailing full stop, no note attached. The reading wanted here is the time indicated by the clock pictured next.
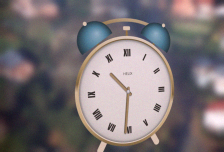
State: 10:31
